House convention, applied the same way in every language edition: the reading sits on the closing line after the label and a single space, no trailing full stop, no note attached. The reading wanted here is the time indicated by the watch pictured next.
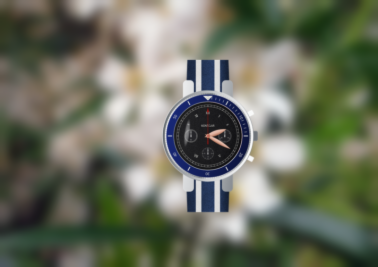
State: 2:20
